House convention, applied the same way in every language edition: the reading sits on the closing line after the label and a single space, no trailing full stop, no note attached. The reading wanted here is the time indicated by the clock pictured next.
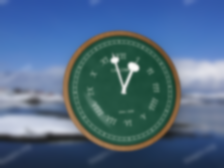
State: 12:58
